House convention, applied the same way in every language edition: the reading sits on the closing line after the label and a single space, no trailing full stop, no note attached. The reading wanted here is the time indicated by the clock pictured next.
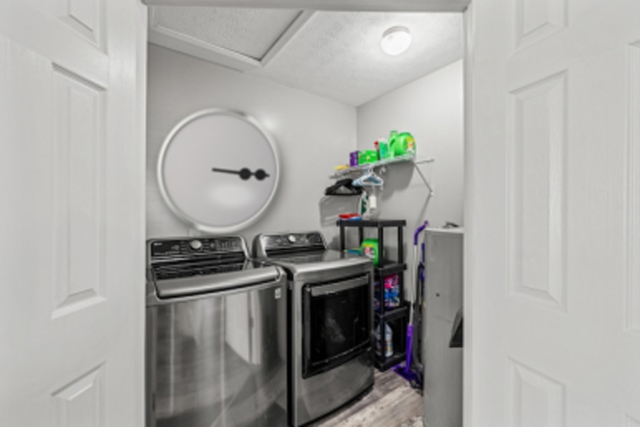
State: 3:16
